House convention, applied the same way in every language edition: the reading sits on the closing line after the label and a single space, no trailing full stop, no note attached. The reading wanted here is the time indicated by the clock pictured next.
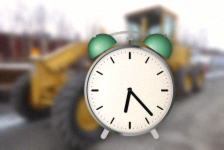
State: 6:23
